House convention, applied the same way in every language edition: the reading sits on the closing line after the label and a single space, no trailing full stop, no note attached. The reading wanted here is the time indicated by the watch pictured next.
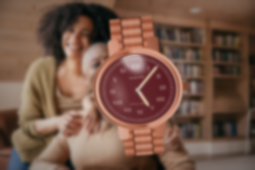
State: 5:07
